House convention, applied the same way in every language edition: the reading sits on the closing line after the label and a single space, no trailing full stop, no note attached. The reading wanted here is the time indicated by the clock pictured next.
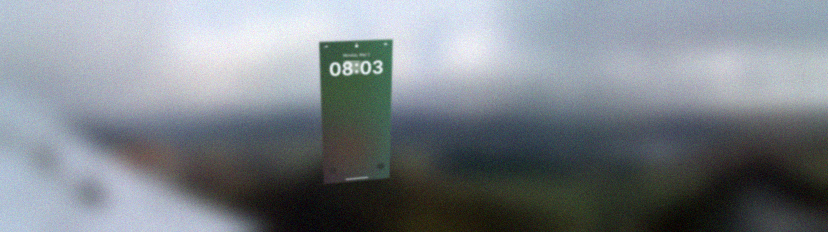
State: 8:03
